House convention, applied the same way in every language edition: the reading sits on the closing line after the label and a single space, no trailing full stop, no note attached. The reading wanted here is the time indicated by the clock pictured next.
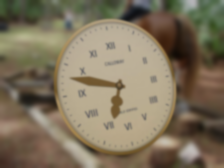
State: 6:48
